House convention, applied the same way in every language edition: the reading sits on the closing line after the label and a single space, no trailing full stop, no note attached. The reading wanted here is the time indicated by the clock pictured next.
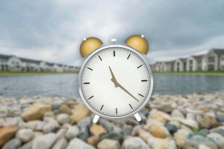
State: 11:22
